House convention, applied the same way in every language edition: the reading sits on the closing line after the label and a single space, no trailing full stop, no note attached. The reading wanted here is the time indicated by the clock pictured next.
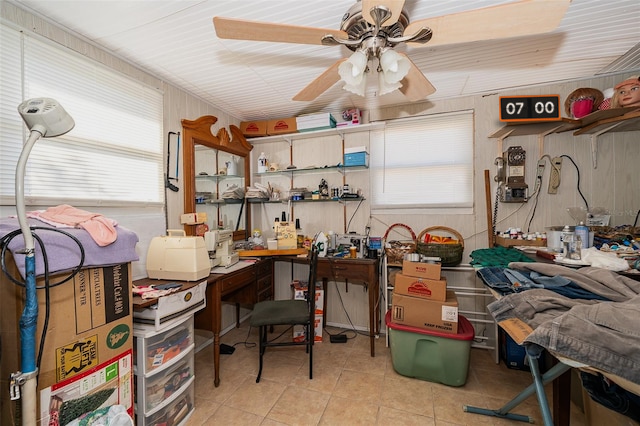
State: 7:00
